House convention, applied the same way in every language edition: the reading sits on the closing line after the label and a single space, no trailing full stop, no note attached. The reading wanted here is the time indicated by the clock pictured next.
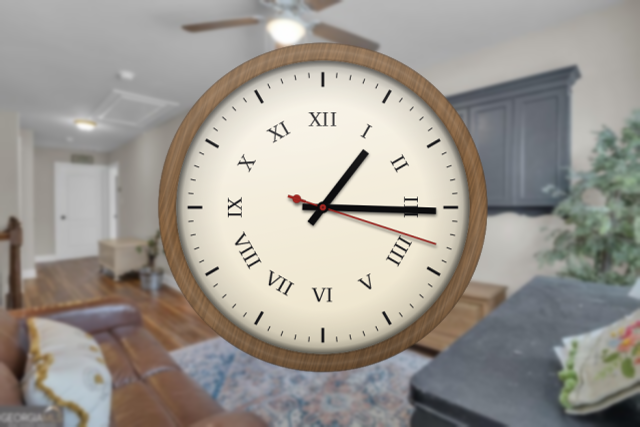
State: 1:15:18
